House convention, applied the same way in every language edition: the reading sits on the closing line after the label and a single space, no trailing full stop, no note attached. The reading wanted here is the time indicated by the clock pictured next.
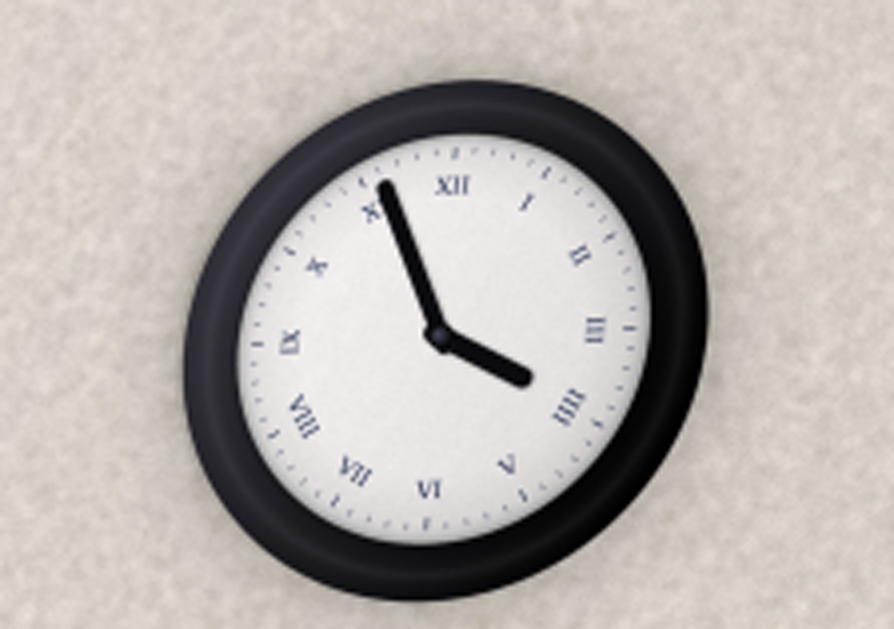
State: 3:56
